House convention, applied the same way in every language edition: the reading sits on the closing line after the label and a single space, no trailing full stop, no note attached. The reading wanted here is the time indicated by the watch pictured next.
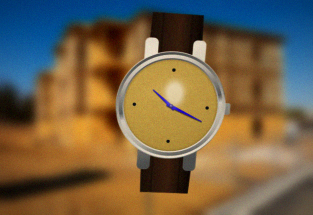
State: 10:19
